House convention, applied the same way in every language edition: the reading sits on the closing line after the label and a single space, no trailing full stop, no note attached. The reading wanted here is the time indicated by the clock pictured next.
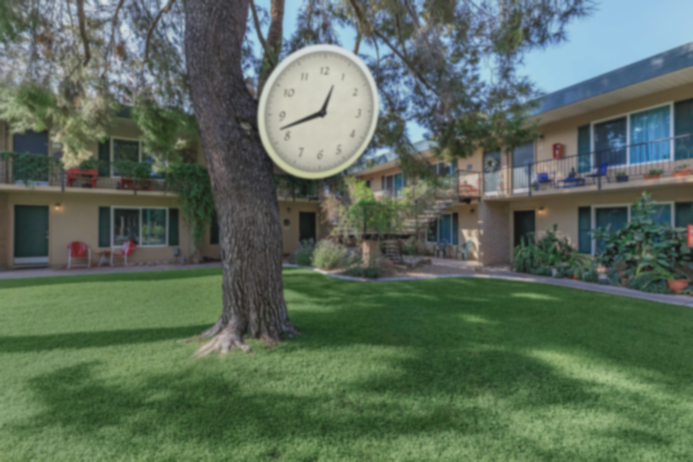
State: 12:42
